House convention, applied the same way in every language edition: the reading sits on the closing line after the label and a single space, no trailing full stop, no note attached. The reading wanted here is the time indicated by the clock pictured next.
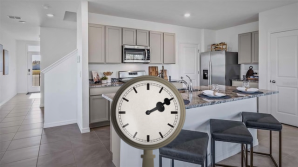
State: 2:10
